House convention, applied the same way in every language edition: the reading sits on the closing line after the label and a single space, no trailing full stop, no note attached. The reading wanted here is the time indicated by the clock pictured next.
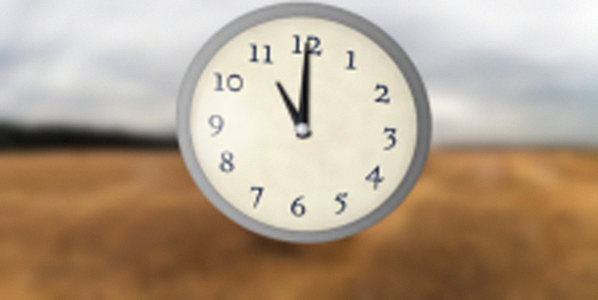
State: 11:00
